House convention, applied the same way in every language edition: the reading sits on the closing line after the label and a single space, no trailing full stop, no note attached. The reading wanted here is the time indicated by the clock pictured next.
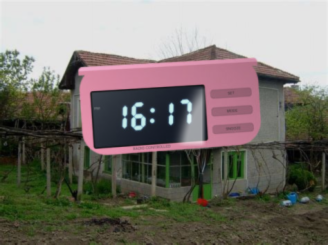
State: 16:17
